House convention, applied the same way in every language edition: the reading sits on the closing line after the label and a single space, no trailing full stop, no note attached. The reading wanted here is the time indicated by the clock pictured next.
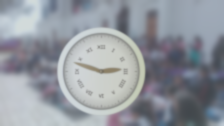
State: 2:48
